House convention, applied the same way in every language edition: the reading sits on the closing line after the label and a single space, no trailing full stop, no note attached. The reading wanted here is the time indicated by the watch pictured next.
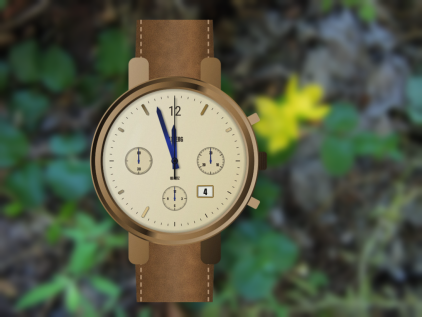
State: 11:57
